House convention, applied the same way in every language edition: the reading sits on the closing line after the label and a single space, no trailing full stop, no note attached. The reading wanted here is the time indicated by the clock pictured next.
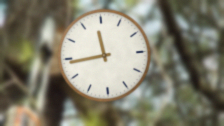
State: 11:44
